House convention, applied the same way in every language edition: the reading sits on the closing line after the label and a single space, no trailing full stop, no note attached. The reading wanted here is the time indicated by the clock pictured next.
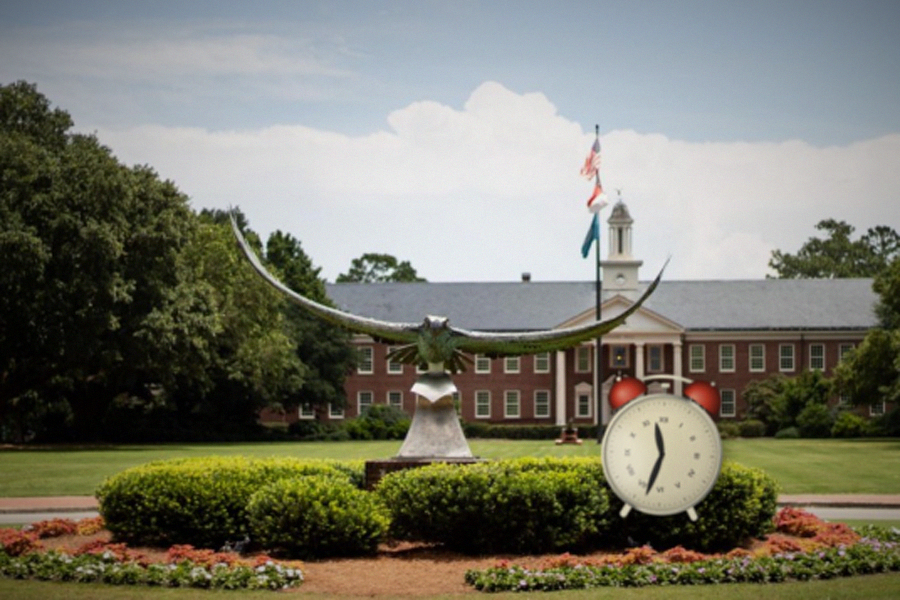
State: 11:33
